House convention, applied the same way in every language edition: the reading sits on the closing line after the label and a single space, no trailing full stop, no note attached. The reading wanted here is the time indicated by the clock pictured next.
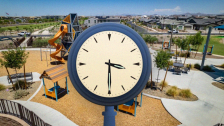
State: 3:30
